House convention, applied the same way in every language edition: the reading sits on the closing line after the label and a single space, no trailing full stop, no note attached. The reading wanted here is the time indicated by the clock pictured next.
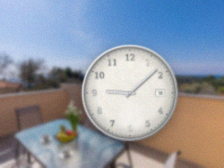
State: 9:08
